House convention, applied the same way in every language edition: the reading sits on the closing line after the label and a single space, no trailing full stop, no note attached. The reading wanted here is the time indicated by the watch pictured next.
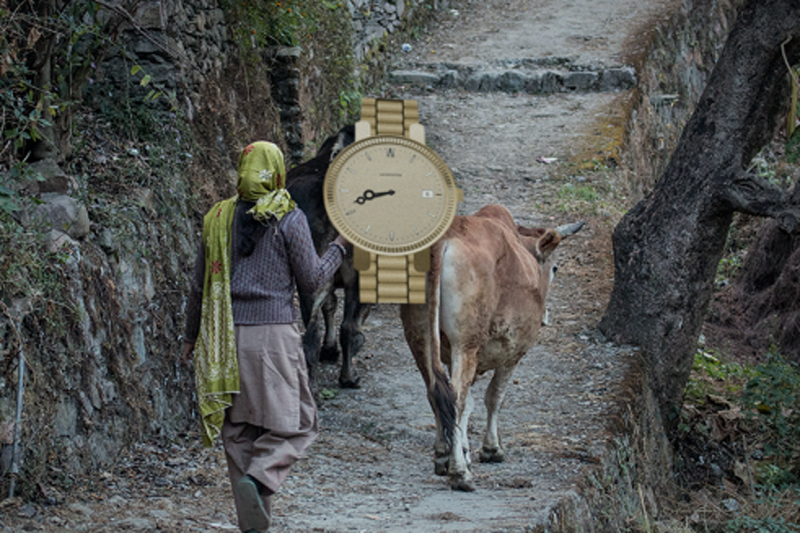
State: 8:42
